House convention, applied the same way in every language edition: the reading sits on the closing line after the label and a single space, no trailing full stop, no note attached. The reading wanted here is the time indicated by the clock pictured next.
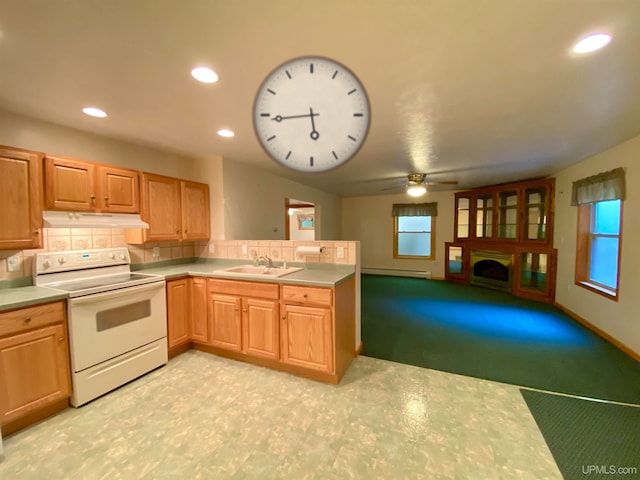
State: 5:44
